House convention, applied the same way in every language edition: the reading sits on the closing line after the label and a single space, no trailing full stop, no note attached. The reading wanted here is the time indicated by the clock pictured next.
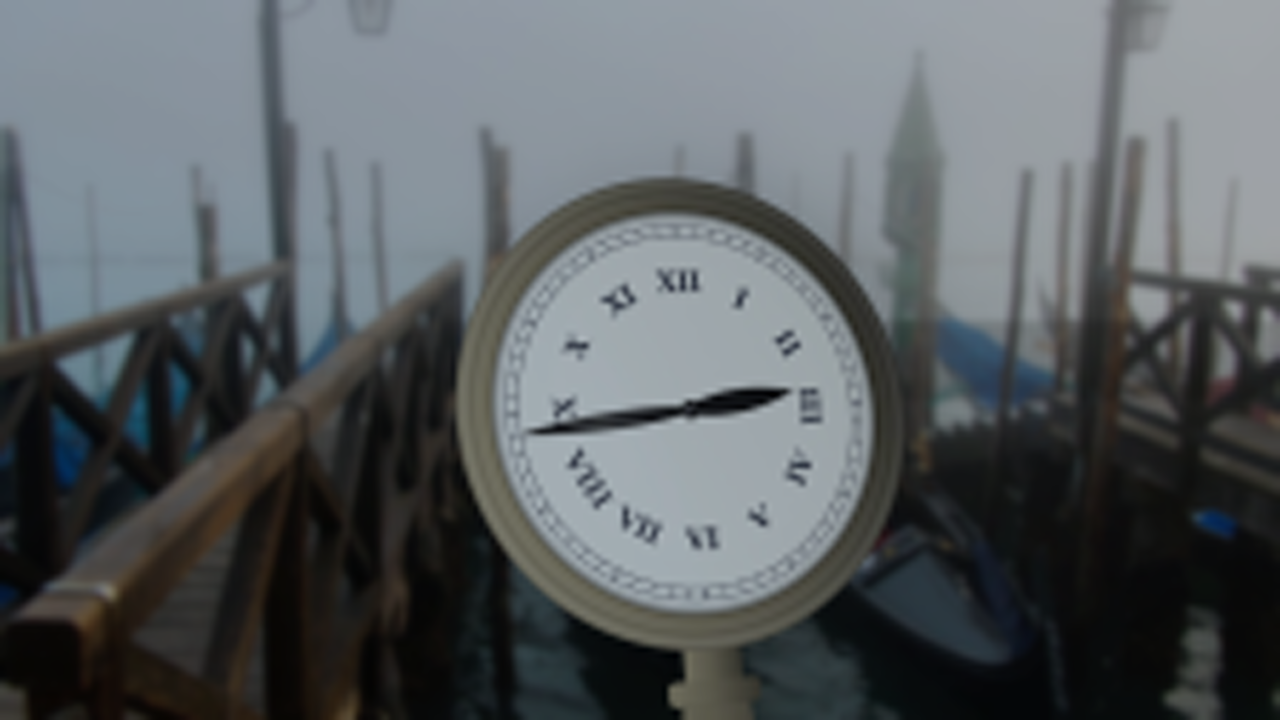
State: 2:44
